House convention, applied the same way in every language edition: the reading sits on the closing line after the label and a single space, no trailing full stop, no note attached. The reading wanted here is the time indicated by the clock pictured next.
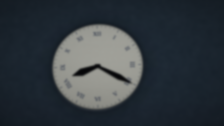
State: 8:20
